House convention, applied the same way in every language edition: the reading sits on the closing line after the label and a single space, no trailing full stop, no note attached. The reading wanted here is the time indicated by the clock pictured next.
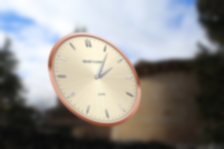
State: 2:06
